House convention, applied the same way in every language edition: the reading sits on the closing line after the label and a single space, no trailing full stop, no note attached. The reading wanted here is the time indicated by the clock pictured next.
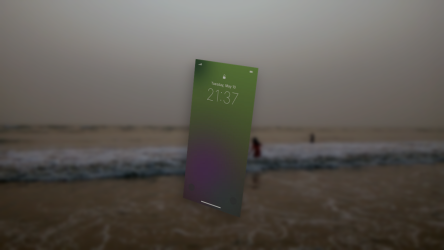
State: 21:37
